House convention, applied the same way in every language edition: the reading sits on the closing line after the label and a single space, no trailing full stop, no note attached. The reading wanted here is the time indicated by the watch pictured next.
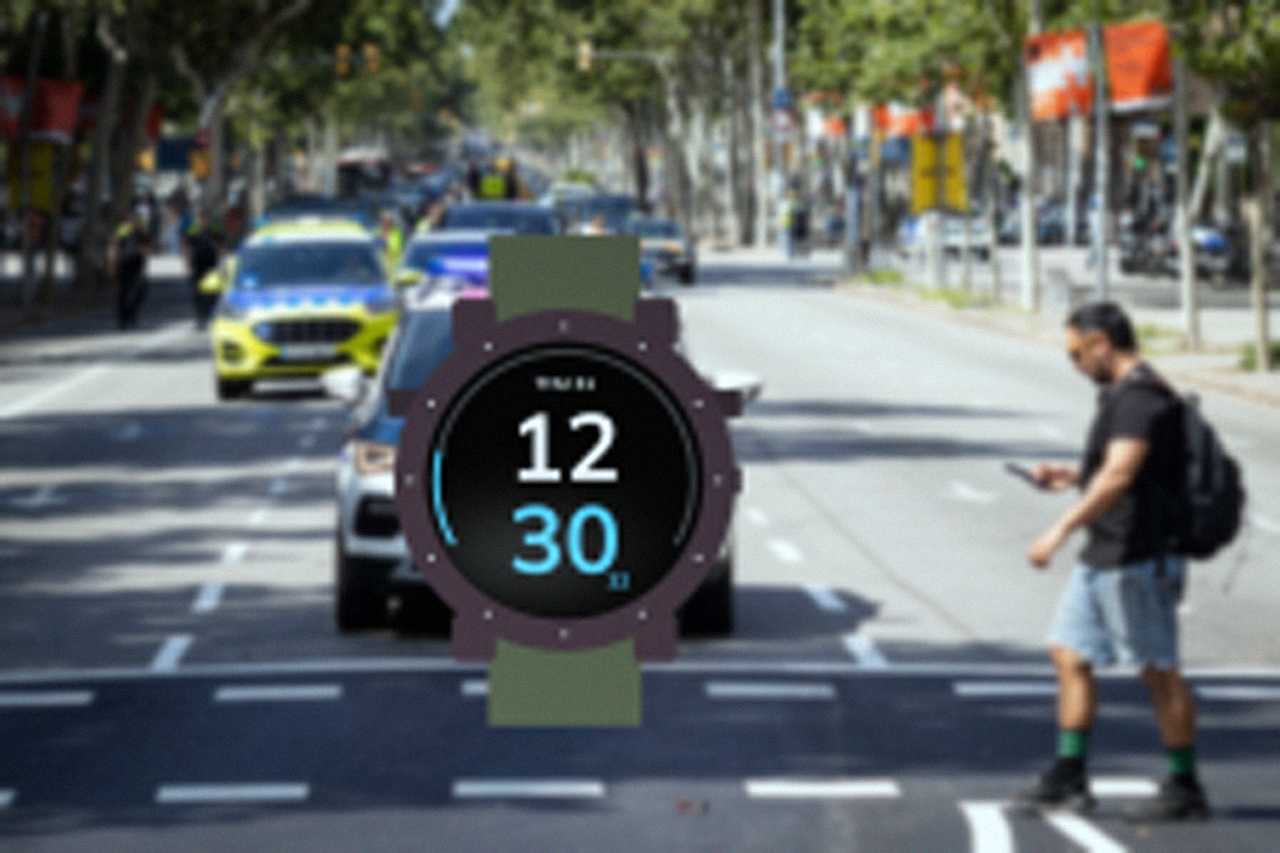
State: 12:30
